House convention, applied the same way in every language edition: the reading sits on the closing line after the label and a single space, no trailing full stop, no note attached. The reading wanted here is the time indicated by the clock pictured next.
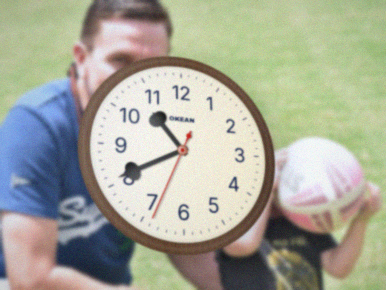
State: 10:40:34
